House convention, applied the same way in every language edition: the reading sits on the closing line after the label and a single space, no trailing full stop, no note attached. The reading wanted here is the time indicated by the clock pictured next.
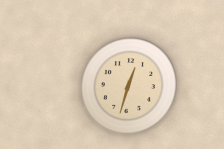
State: 12:32
